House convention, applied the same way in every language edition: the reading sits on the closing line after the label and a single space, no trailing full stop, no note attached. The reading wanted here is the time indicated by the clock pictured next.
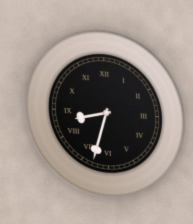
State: 8:33
